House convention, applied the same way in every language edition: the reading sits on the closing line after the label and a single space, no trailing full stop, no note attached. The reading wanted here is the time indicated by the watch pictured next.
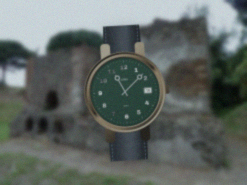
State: 11:08
